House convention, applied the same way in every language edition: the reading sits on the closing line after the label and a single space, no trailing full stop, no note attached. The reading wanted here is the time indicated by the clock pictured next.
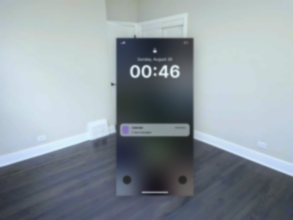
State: 0:46
